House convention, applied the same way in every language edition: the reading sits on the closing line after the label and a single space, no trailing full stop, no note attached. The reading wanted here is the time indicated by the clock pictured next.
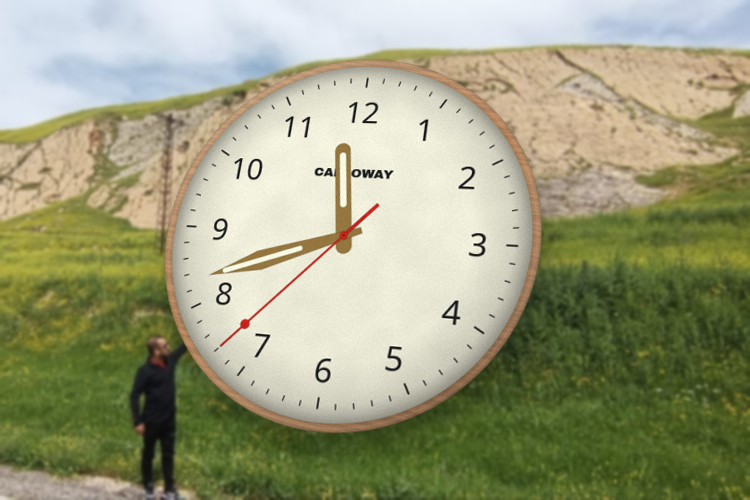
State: 11:41:37
